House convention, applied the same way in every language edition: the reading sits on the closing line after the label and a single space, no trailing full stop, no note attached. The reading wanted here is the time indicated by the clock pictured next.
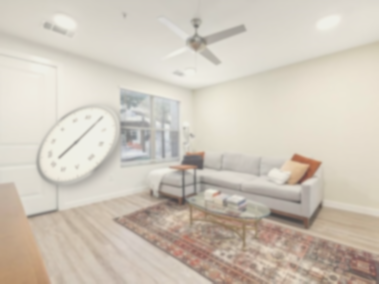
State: 7:05
